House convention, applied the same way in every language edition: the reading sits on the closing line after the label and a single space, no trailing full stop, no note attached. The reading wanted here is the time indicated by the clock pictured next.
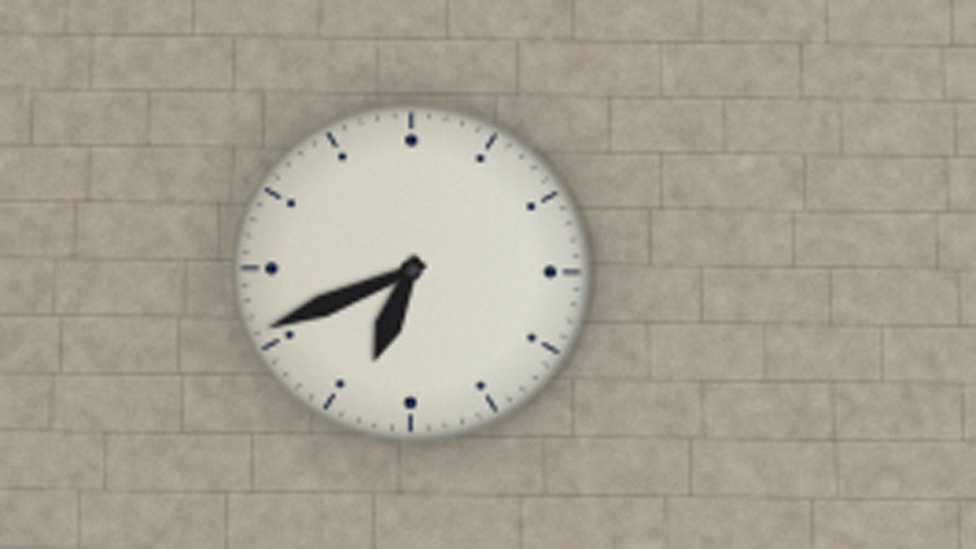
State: 6:41
